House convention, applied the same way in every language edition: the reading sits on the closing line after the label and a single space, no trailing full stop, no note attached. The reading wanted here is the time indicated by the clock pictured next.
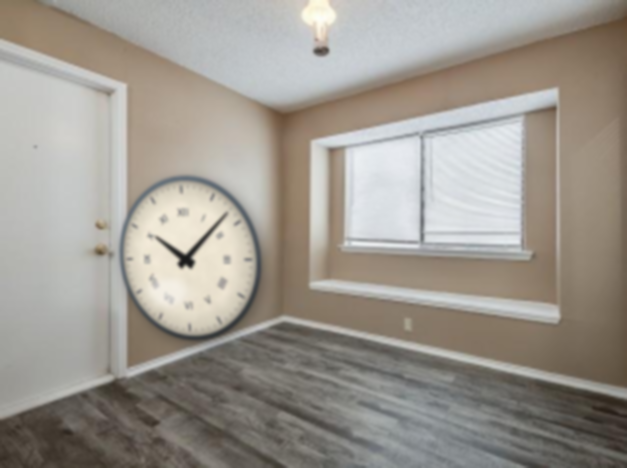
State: 10:08
